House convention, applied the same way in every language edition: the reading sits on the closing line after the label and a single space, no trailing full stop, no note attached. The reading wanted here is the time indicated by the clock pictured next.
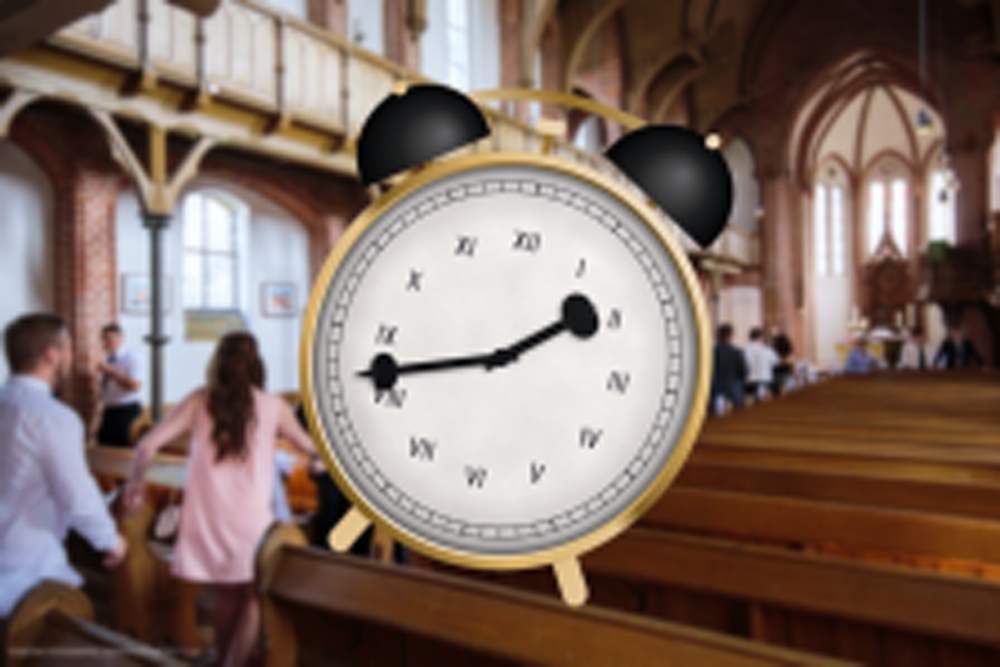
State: 1:42
